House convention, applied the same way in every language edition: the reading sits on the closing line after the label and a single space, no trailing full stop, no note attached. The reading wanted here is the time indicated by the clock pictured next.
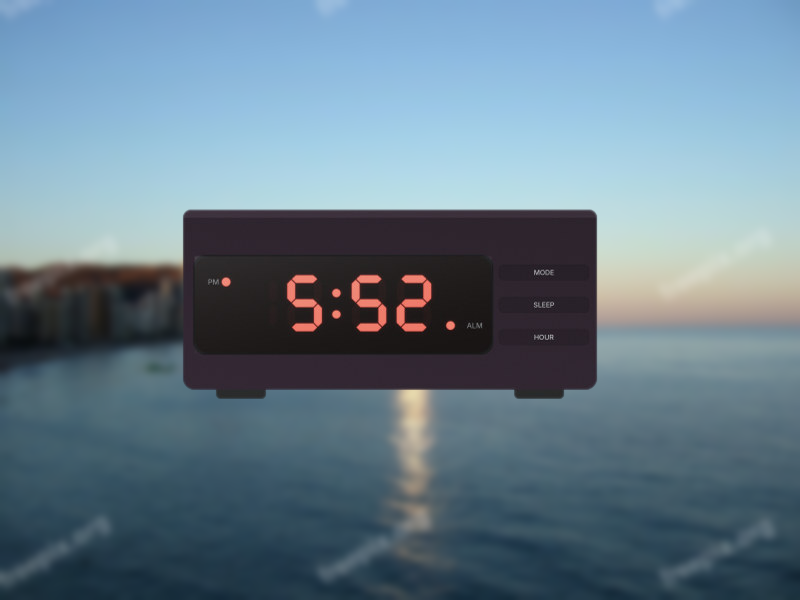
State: 5:52
